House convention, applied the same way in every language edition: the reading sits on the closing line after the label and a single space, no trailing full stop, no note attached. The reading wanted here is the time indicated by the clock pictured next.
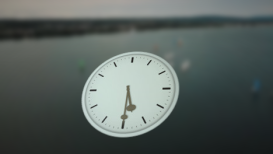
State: 5:30
